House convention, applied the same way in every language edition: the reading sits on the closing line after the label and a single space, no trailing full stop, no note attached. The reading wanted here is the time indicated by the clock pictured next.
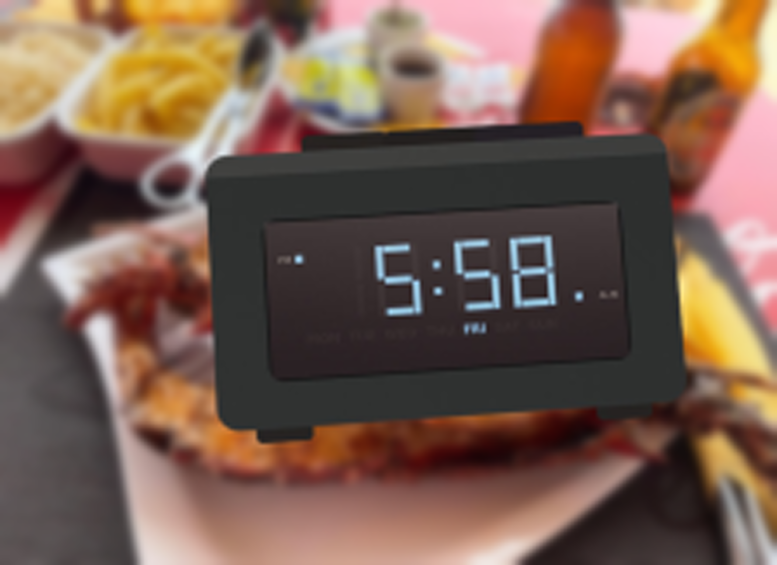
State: 5:58
